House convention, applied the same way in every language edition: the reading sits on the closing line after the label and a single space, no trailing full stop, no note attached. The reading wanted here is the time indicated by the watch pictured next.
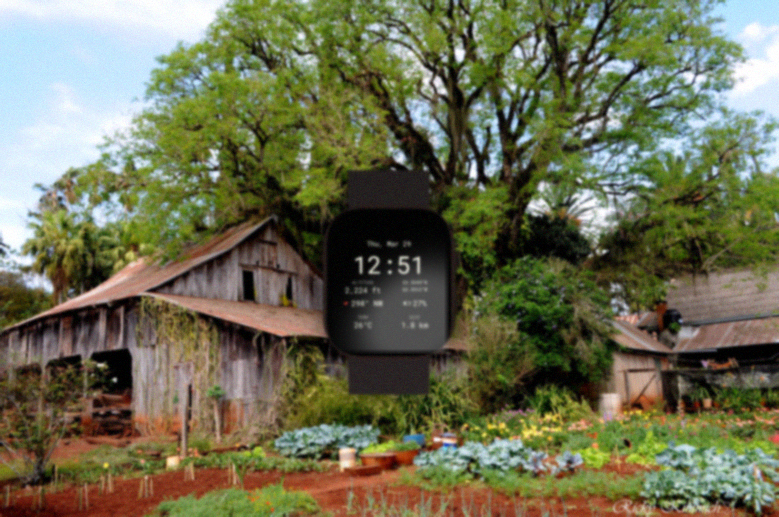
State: 12:51
